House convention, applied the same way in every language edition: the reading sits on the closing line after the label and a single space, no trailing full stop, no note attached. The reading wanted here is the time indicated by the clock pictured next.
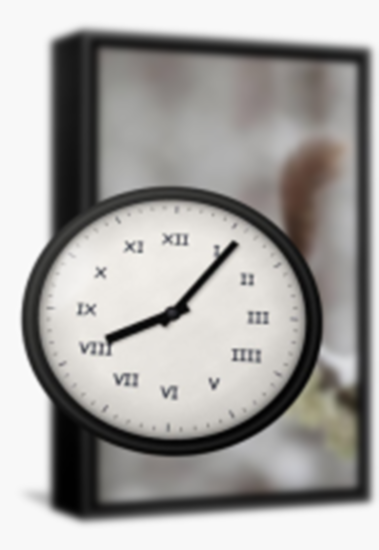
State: 8:06
